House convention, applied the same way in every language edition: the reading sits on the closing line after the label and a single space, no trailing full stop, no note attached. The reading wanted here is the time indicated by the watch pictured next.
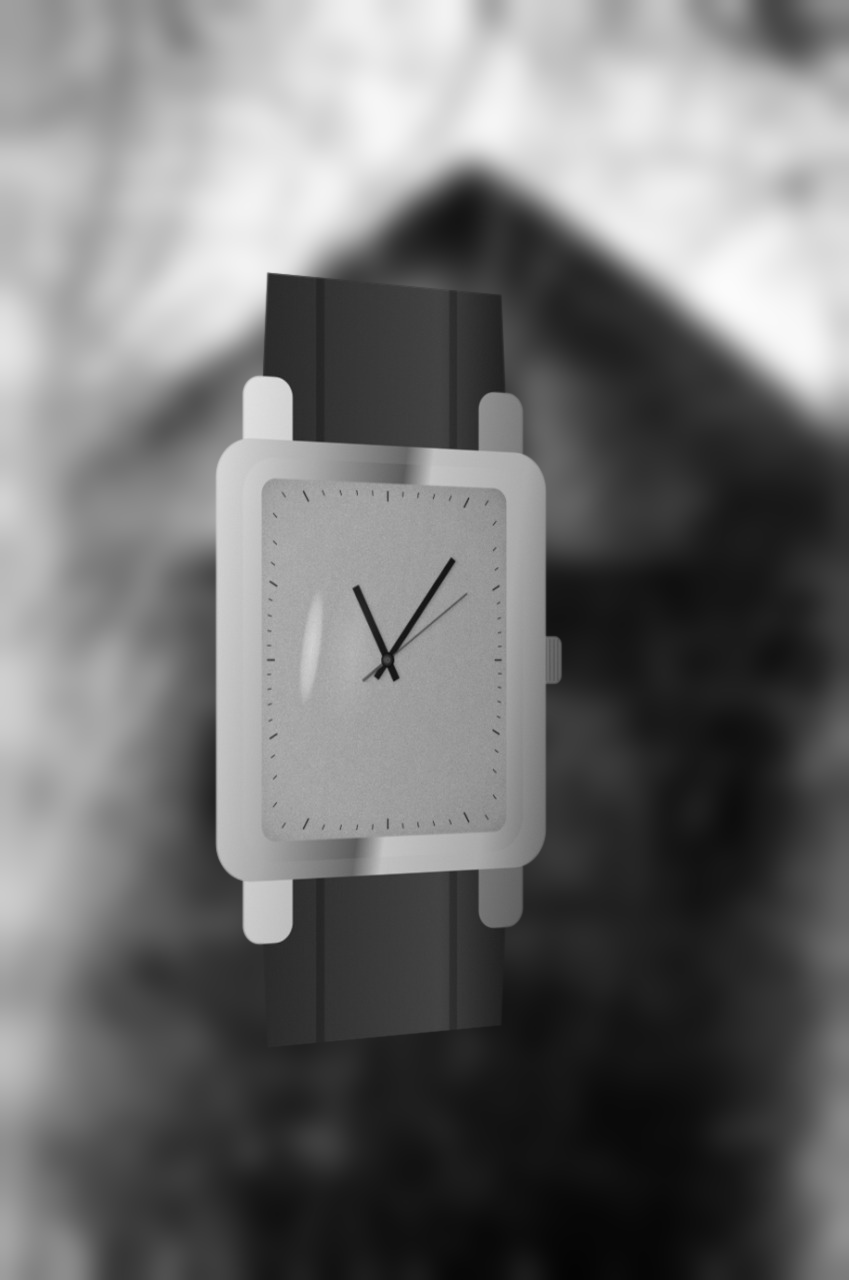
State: 11:06:09
